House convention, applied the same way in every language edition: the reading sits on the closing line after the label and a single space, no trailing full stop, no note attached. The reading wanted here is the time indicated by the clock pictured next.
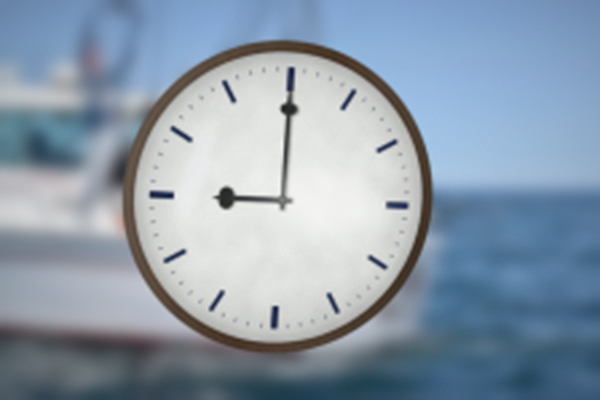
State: 9:00
